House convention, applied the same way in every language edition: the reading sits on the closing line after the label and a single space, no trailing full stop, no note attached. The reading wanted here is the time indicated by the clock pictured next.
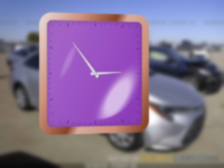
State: 2:54
